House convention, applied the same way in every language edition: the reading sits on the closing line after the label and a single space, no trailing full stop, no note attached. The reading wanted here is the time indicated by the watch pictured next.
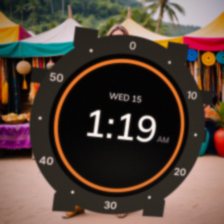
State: 1:19
